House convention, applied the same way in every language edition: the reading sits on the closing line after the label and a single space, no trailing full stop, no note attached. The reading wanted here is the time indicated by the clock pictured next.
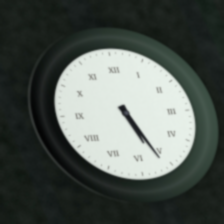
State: 5:26
